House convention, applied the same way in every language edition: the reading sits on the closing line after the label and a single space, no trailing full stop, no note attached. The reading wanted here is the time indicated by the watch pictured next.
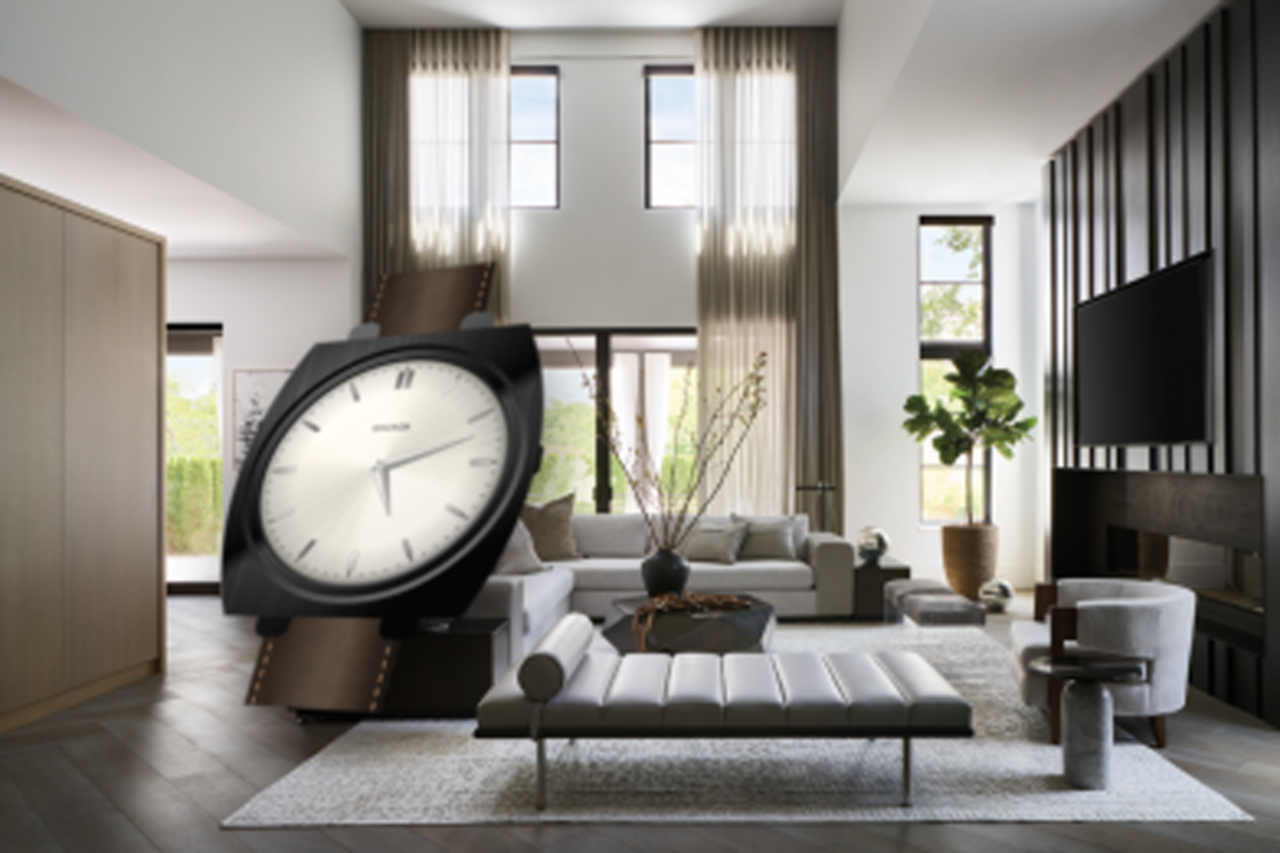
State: 5:12
